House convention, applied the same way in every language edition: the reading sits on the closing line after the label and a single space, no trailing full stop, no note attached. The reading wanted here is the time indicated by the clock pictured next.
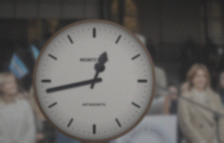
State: 12:43
